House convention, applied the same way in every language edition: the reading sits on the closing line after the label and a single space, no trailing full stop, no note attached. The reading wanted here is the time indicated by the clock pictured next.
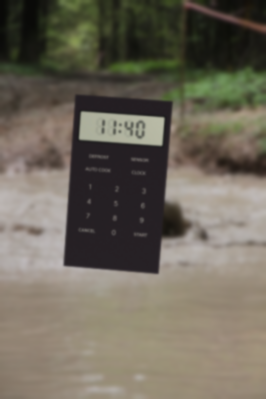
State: 11:40
